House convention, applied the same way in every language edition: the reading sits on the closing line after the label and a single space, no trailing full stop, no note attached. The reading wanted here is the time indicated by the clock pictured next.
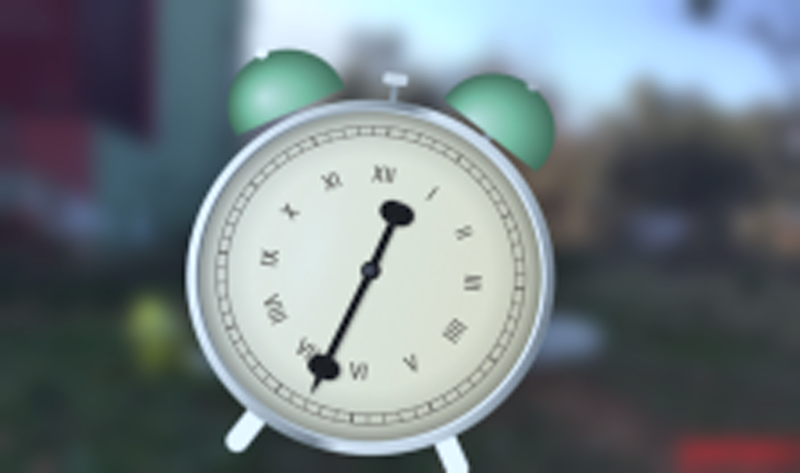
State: 12:33
